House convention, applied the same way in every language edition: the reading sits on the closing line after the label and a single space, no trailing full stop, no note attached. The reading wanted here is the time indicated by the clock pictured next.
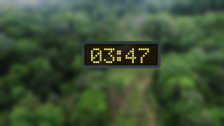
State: 3:47
